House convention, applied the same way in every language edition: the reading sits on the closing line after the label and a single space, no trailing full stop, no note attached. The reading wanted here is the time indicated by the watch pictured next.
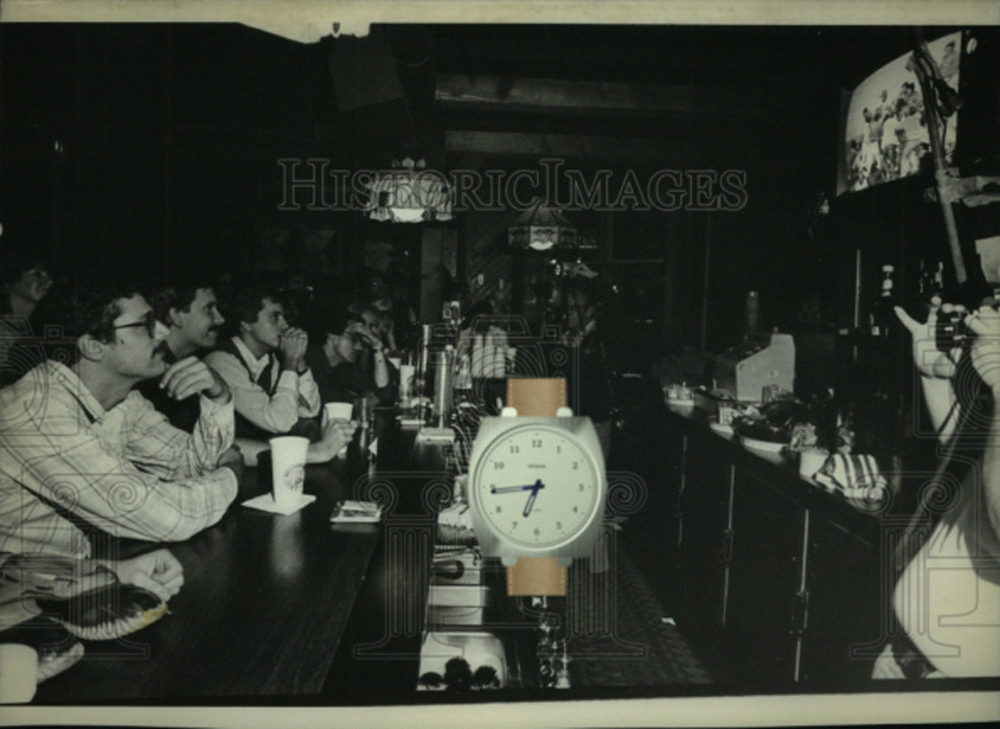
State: 6:44
